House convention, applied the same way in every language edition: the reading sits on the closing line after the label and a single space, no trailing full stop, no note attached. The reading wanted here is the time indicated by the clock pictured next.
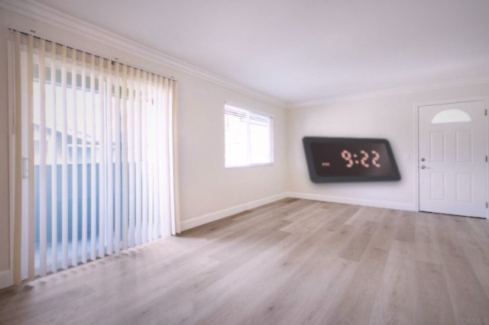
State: 9:22
